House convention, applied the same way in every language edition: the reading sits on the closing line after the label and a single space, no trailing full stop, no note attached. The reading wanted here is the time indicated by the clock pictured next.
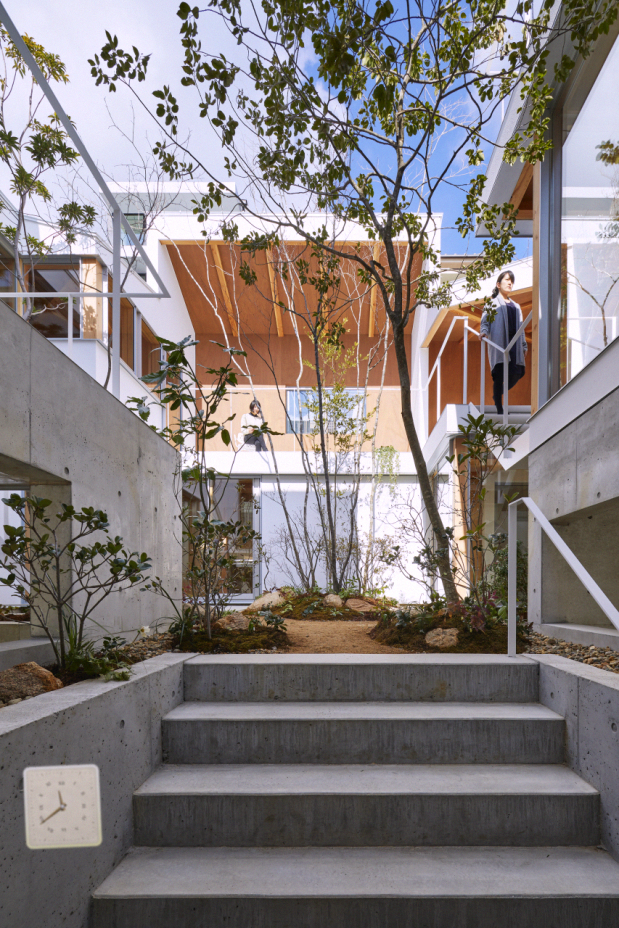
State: 11:39
